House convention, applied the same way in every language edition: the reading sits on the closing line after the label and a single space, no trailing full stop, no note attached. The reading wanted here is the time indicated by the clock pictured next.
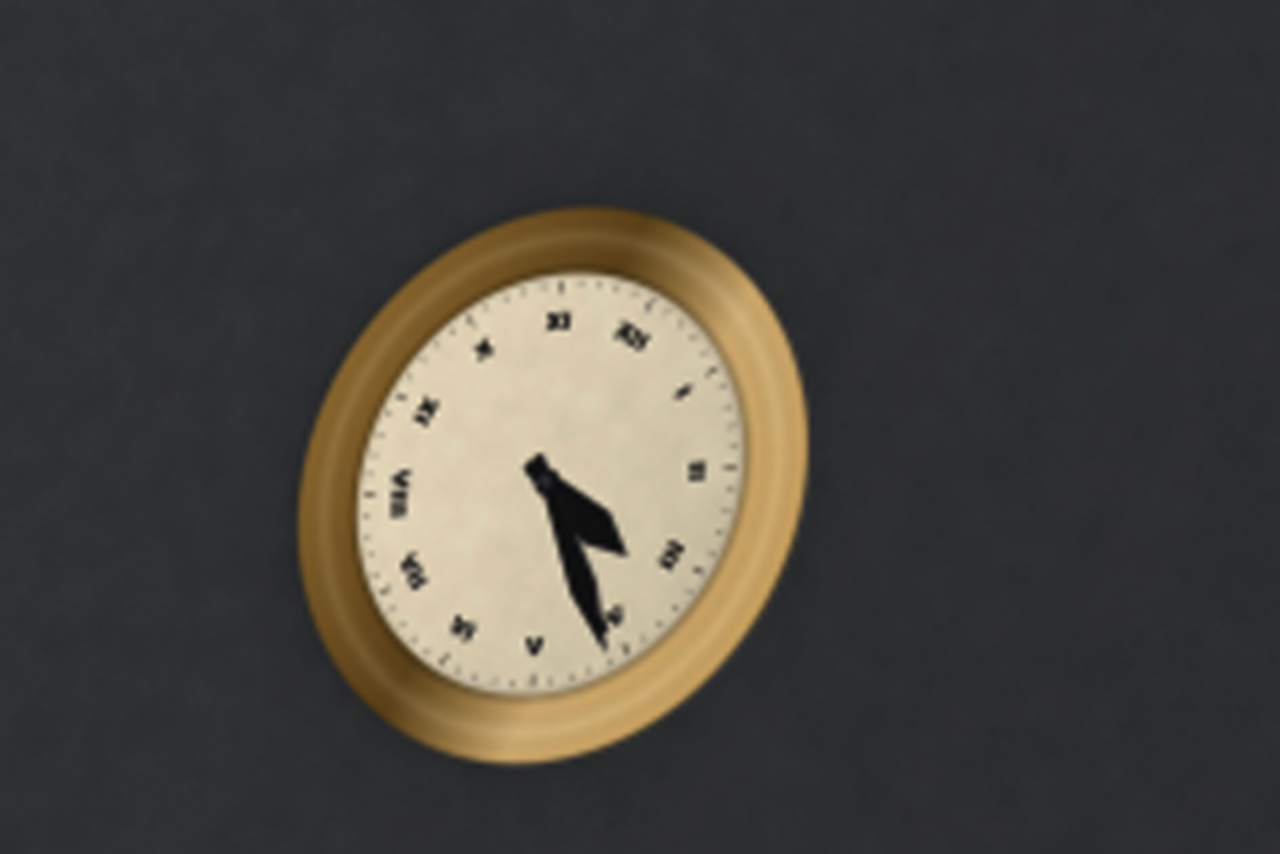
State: 3:21
